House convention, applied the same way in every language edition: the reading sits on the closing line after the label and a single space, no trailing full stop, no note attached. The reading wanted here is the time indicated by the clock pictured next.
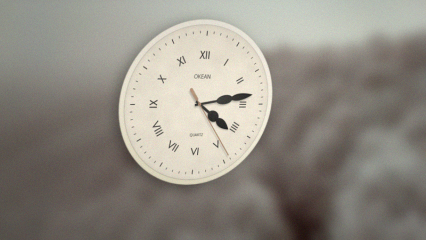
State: 4:13:24
